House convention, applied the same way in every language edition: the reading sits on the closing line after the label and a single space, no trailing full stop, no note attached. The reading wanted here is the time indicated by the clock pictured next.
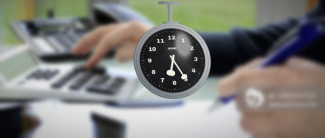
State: 6:25
